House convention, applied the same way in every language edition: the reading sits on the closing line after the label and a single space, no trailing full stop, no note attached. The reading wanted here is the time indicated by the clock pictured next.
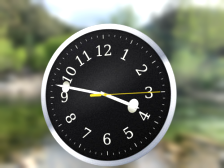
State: 3:47:15
